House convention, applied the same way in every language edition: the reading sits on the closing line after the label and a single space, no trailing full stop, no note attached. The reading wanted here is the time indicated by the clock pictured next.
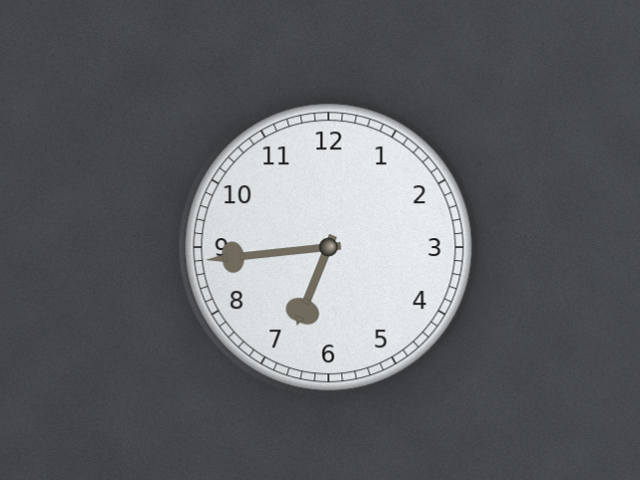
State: 6:44
